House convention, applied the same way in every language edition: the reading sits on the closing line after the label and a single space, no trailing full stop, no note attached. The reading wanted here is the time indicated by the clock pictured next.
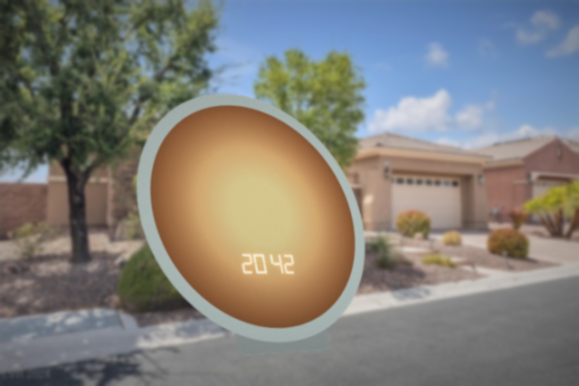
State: 20:42
